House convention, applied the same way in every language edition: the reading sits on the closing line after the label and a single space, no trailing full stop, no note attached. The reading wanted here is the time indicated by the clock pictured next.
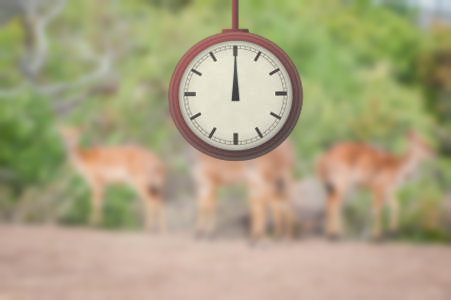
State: 12:00
